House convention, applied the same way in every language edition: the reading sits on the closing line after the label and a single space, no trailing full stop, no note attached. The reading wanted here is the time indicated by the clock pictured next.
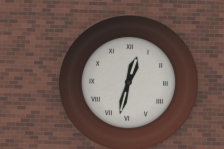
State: 12:32
